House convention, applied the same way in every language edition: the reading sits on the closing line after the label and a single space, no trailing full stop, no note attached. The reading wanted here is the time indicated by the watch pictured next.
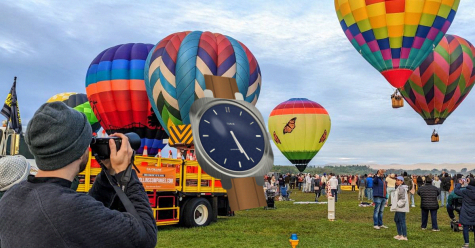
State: 5:26
